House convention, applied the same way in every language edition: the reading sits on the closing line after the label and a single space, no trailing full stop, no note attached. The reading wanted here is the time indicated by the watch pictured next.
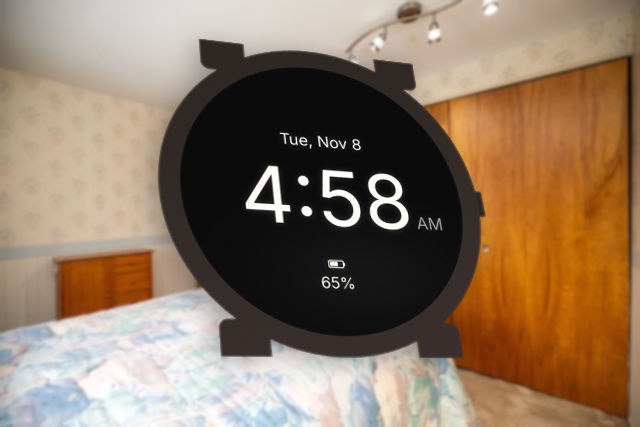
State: 4:58
